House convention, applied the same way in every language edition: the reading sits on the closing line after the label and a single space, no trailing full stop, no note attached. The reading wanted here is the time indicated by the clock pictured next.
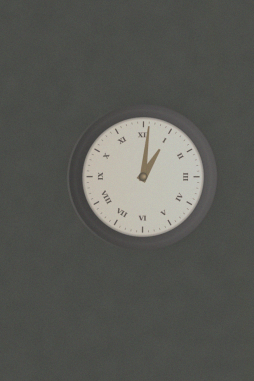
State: 1:01
